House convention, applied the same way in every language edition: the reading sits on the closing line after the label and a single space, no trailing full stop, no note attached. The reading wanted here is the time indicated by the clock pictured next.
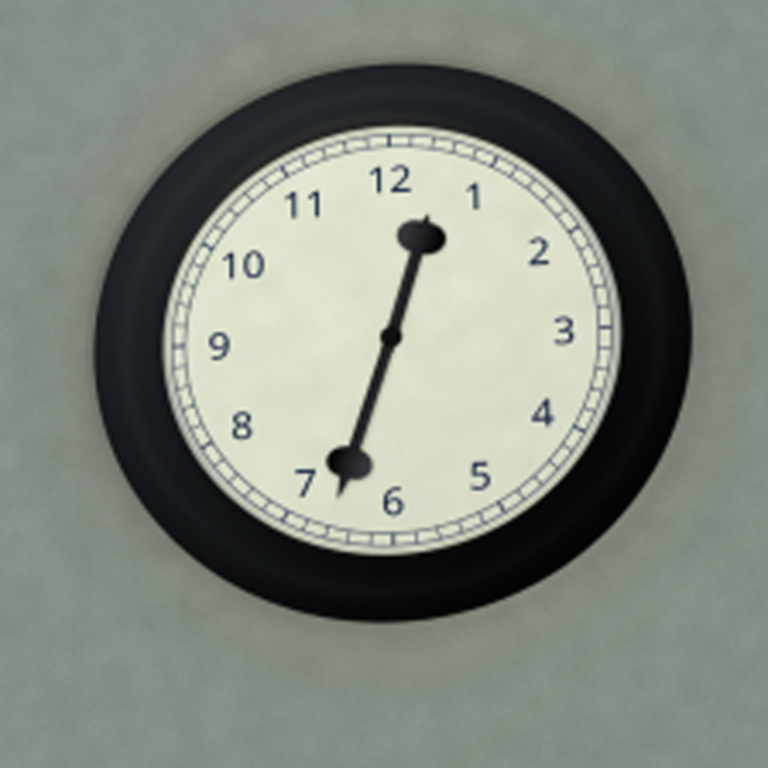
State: 12:33
